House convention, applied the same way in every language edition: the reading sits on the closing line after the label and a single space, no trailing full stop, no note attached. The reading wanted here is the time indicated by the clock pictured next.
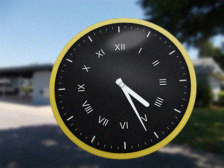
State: 4:26
